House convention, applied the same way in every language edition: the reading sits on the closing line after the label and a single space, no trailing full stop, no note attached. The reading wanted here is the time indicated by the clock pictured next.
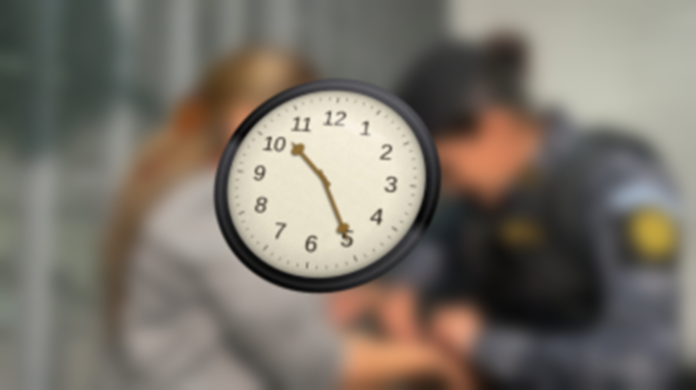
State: 10:25
